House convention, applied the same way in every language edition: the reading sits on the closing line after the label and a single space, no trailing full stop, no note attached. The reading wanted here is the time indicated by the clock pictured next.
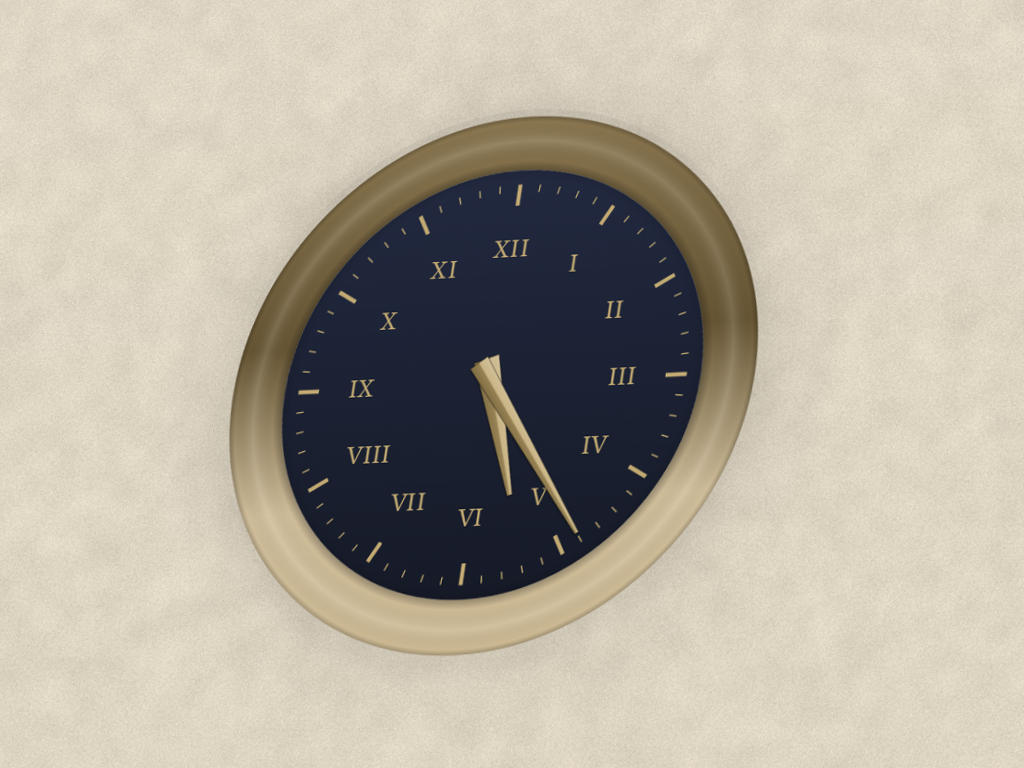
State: 5:24
